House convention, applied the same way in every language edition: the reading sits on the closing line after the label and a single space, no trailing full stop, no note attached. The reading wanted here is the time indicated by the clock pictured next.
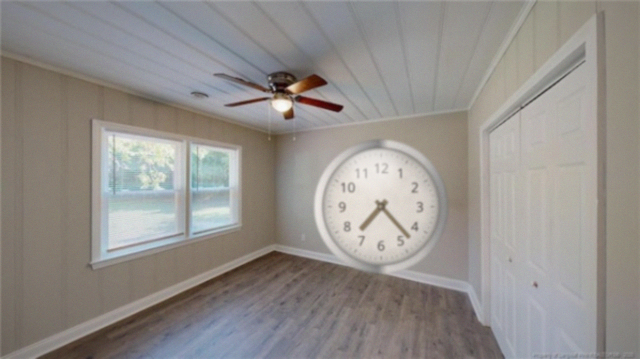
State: 7:23
